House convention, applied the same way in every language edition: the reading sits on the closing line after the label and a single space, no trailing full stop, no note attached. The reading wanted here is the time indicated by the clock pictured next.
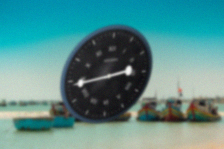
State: 2:44
